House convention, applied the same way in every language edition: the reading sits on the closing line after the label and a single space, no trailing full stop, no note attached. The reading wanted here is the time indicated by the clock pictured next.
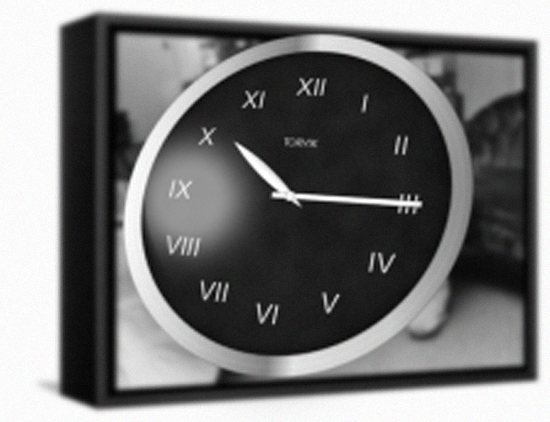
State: 10:15
